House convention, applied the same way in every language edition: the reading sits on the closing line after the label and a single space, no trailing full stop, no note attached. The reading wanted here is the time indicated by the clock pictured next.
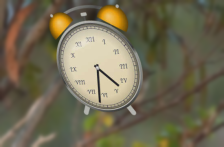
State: 4:32
